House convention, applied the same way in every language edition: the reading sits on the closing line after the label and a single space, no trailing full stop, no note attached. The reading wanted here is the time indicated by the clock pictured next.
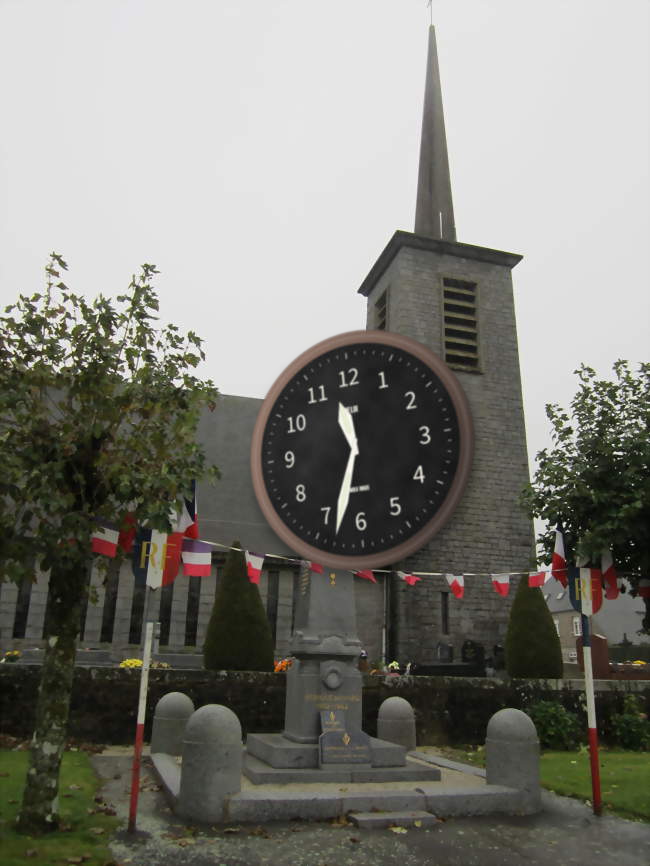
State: 11:33
